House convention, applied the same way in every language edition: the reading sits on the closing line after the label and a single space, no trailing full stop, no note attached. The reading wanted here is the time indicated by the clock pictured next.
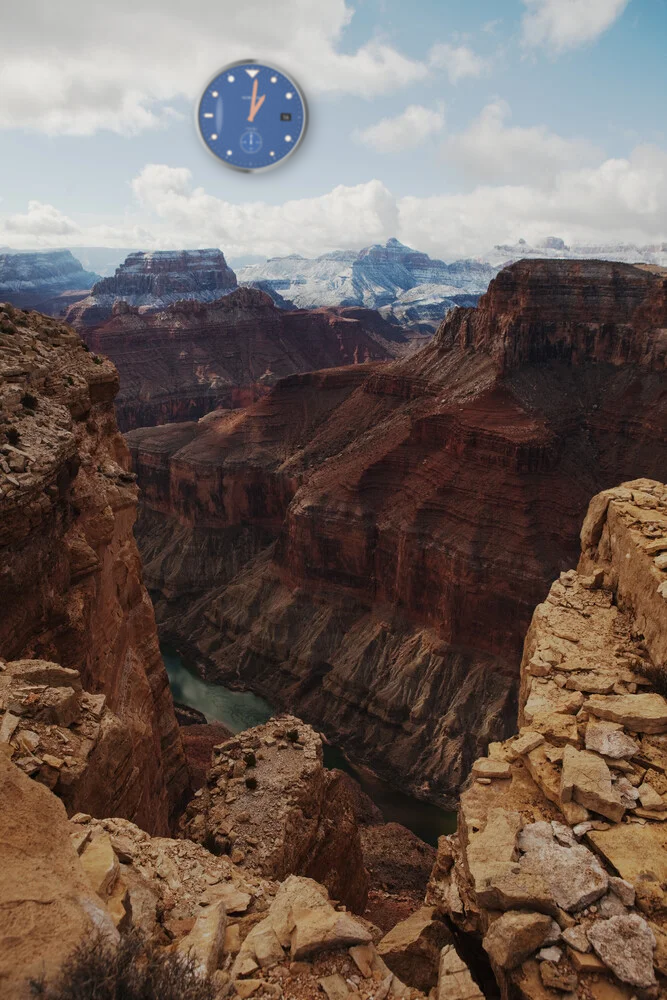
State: 1:01
